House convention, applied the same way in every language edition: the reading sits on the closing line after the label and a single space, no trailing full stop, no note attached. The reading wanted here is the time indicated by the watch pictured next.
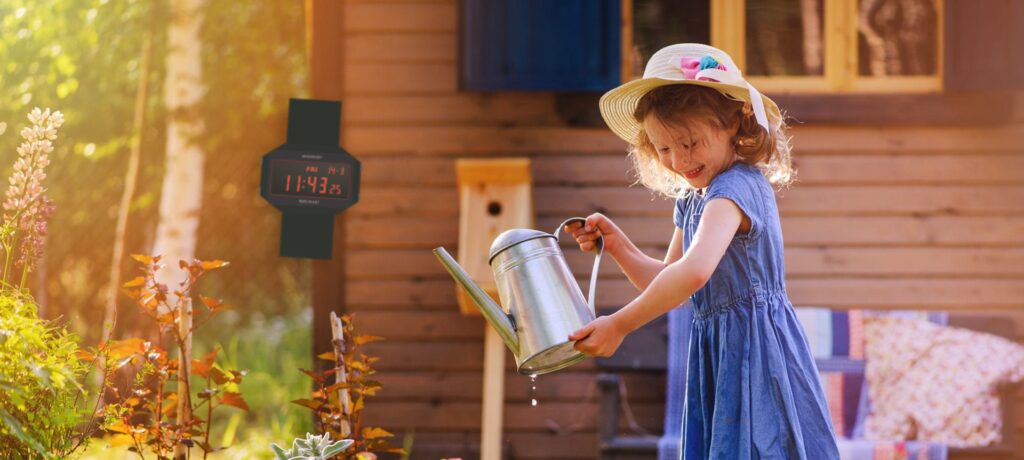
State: 11:43
